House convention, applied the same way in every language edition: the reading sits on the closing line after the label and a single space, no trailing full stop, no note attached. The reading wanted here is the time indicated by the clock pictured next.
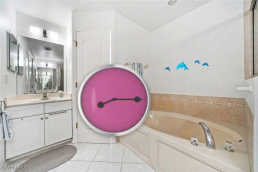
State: 8:15
